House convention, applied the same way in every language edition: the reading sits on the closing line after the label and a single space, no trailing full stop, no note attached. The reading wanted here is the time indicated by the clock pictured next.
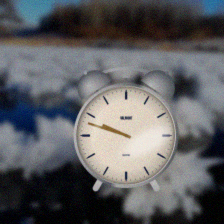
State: 9:48
